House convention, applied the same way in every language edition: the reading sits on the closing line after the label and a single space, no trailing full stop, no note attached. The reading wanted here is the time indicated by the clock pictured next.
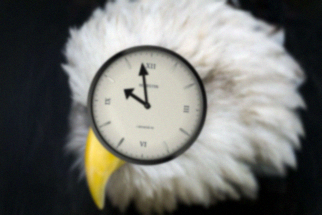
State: 9:58
